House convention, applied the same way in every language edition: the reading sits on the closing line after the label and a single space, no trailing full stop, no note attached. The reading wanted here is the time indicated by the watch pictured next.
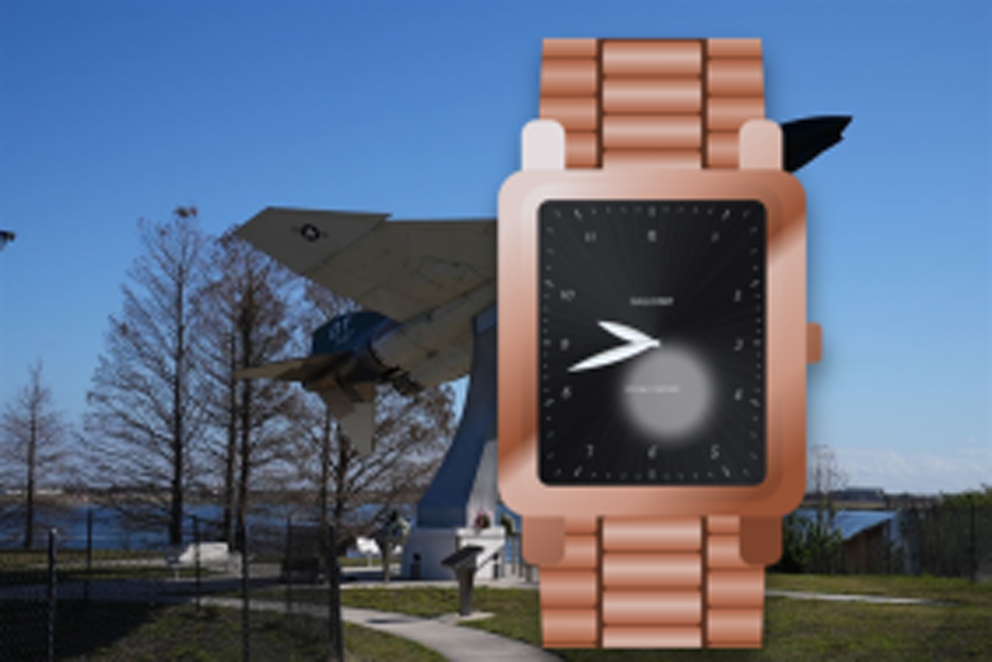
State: 9:42
